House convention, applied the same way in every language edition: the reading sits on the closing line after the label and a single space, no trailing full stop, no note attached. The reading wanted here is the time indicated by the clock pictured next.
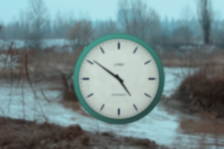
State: 4:51
